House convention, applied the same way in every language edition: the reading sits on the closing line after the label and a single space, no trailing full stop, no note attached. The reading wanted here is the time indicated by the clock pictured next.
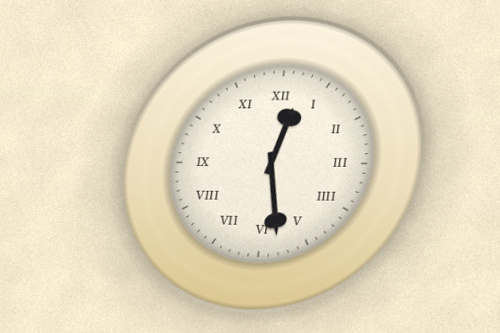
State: 12:28
